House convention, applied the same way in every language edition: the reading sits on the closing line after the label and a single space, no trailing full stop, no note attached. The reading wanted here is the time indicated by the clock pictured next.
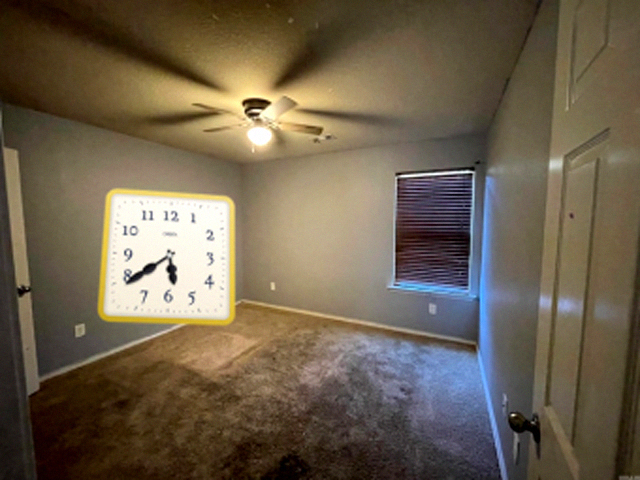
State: 5:39
